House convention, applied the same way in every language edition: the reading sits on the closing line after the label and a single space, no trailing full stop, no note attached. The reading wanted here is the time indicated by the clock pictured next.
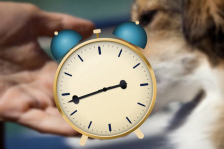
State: 2:43
